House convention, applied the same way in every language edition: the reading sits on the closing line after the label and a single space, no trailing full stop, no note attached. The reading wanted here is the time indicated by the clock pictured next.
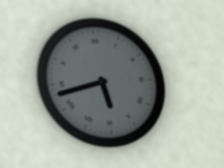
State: 5:43
